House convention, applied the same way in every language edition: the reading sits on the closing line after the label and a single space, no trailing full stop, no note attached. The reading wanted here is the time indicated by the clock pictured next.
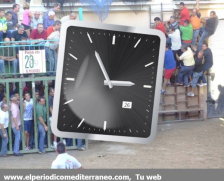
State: 2:55
